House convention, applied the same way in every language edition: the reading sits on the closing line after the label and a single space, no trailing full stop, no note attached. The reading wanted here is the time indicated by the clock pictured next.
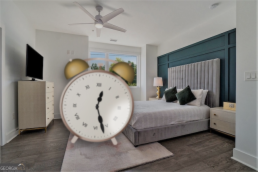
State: 12:27
